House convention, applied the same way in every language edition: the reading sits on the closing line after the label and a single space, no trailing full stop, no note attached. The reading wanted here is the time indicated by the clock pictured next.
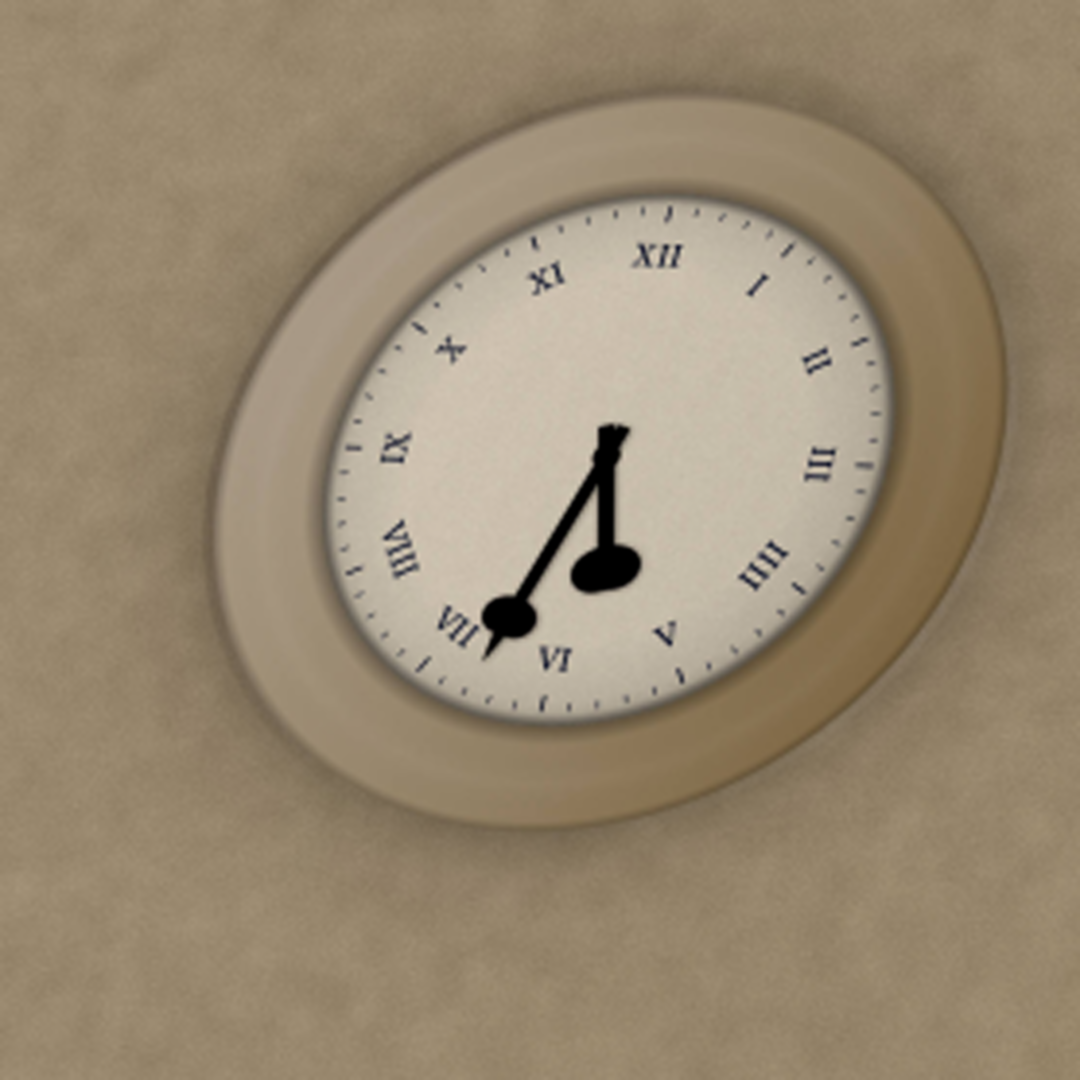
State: 5:33
